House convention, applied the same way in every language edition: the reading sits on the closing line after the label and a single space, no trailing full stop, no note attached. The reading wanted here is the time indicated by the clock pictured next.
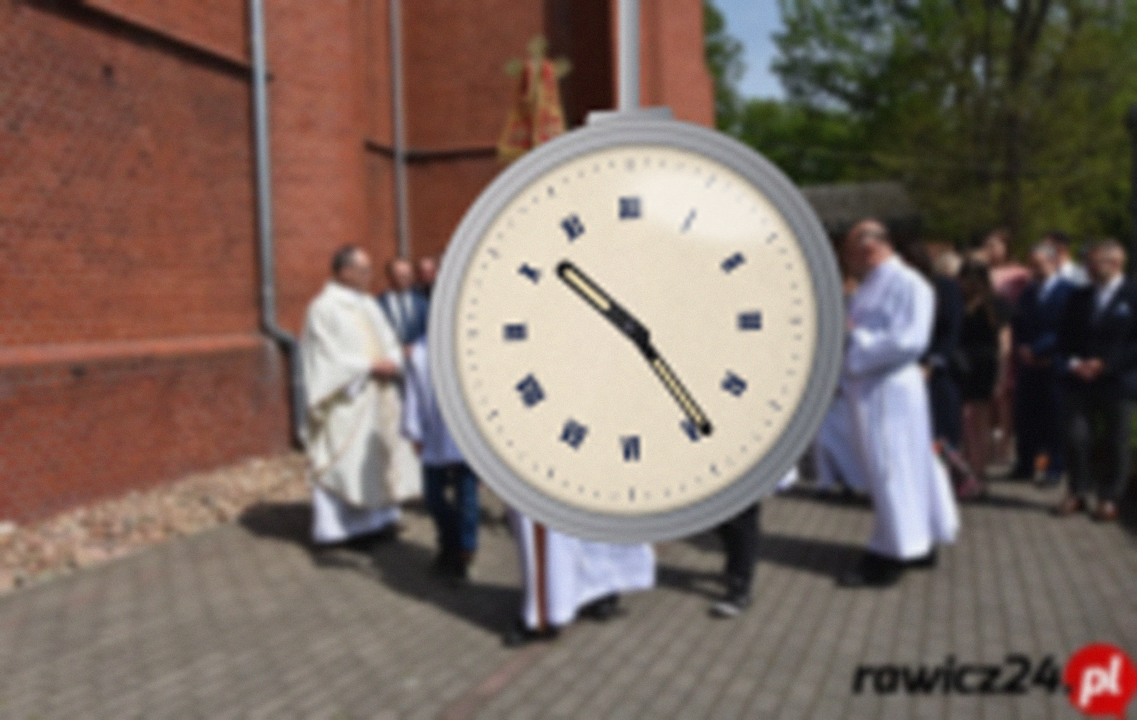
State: 10:24
